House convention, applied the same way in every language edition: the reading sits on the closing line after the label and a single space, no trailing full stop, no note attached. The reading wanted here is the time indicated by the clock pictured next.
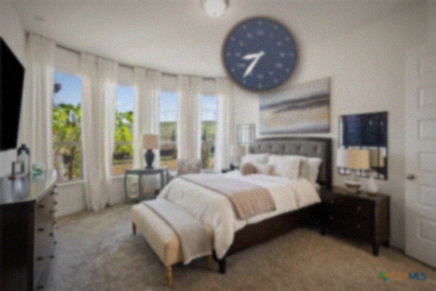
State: 8:36
